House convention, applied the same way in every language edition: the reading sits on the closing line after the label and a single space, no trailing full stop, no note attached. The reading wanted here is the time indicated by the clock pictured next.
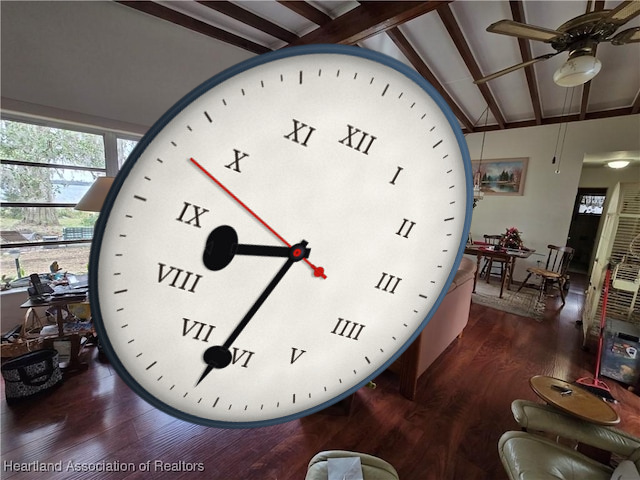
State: 8:31:48
